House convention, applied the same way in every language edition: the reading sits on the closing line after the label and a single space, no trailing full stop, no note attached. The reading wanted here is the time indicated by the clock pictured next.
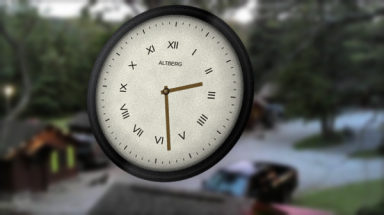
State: 2:28
